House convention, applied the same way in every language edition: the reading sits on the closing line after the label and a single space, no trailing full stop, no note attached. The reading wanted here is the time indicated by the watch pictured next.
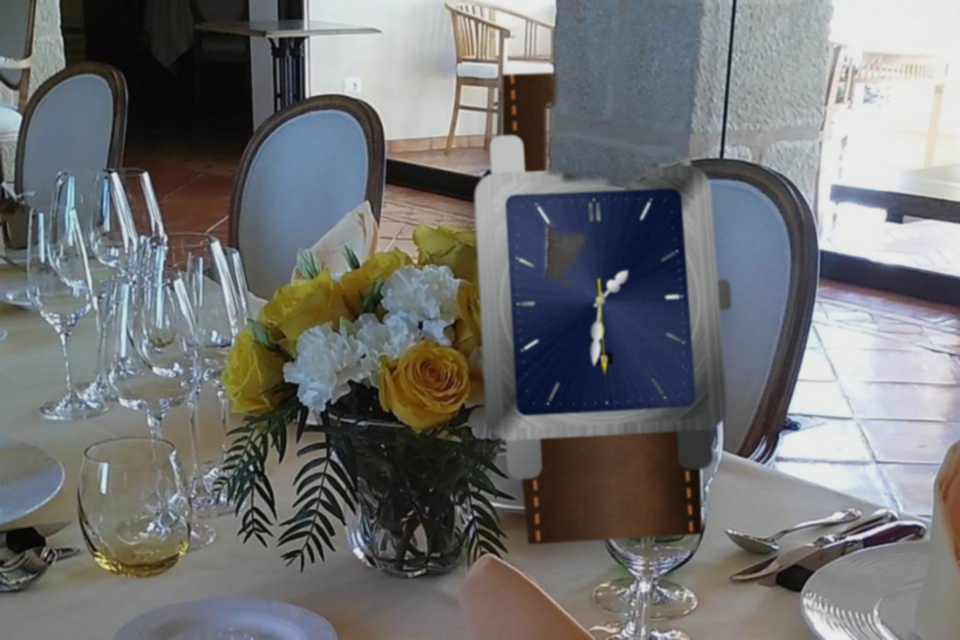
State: 1:31:30
